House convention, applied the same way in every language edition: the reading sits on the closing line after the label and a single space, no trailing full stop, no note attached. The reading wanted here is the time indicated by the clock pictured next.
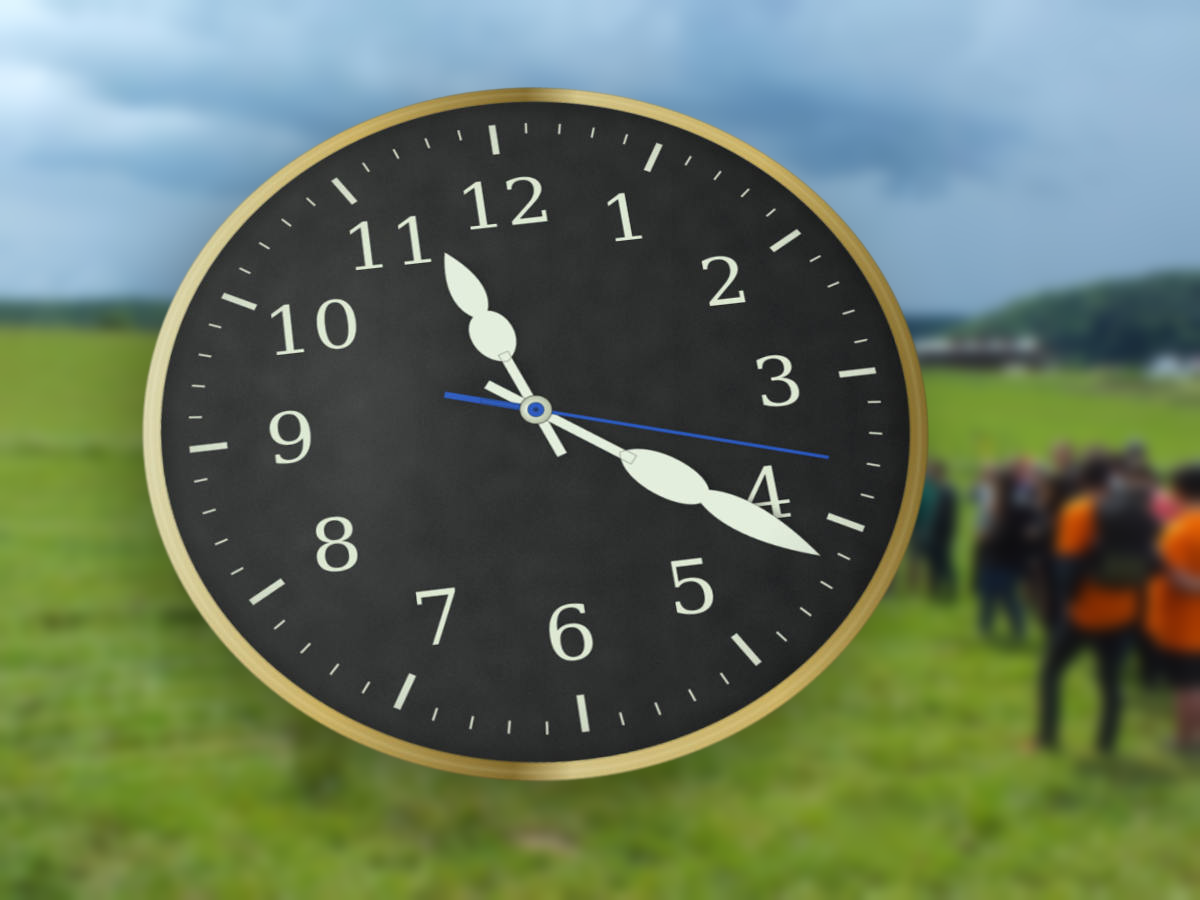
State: 11:21:18
